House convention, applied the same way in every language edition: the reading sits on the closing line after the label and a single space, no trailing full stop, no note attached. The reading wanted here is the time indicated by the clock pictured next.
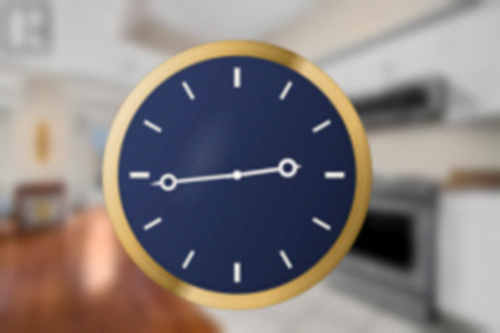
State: 2:44
